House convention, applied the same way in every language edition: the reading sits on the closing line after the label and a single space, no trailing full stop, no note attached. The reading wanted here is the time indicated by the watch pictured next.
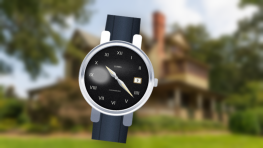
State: 10:22
